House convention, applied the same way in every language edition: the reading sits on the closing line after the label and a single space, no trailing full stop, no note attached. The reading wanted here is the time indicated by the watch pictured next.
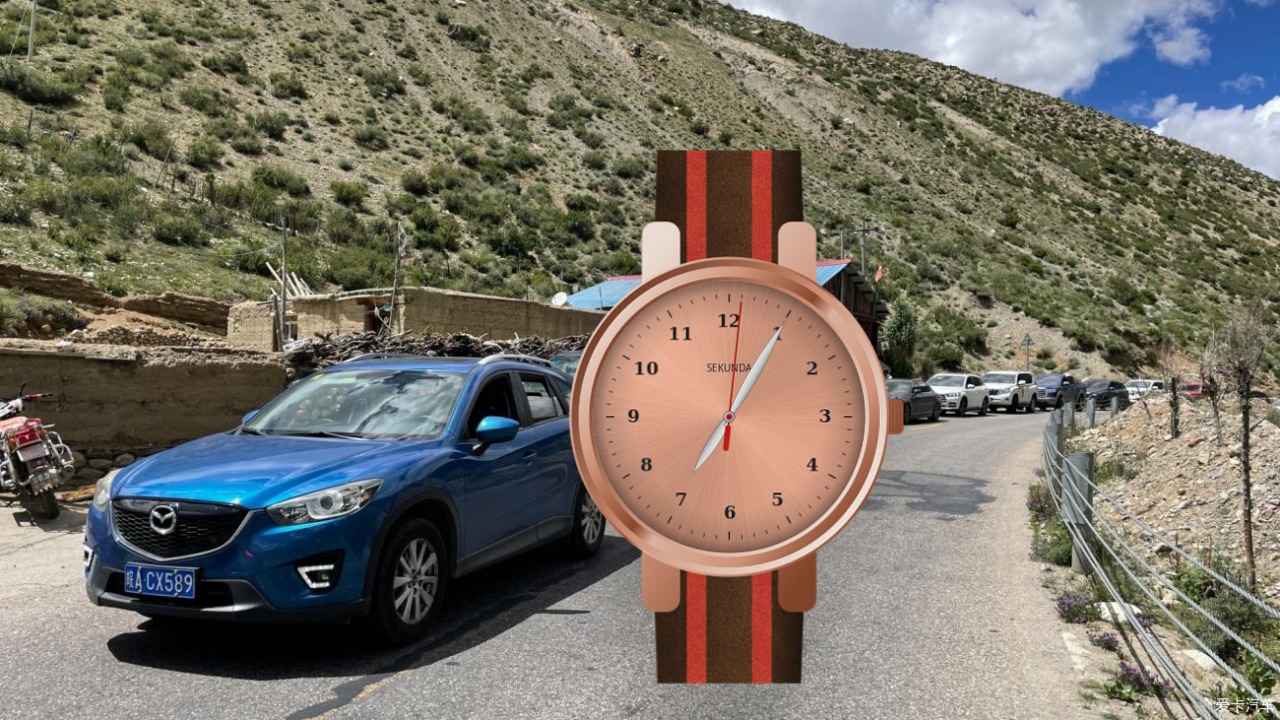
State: 7:05:01
